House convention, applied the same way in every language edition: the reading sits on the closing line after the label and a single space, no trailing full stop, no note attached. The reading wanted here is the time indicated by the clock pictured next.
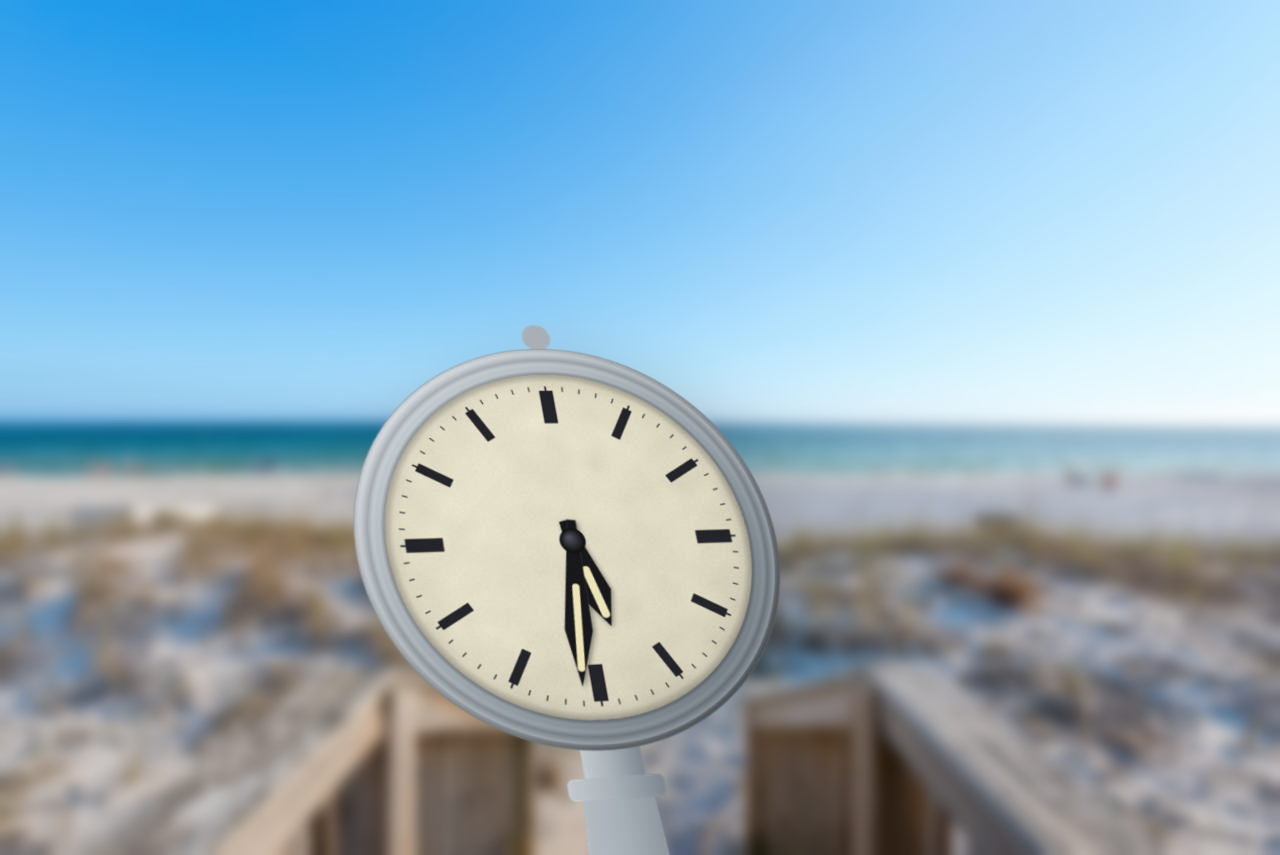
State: 5:31
